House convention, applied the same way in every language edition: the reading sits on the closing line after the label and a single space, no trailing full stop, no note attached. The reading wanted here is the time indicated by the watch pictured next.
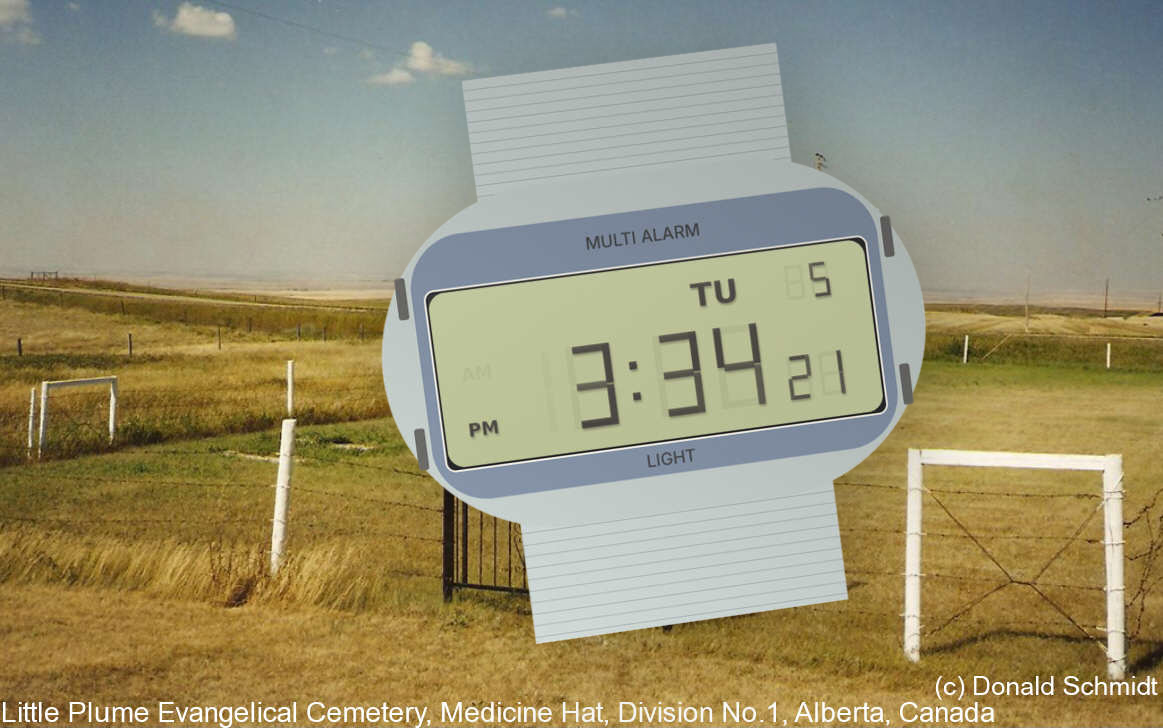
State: 3:34:21
